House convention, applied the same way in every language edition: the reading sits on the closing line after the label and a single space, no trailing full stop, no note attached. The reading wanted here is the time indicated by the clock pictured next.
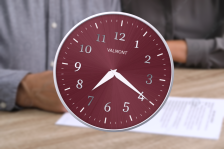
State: 7:20
